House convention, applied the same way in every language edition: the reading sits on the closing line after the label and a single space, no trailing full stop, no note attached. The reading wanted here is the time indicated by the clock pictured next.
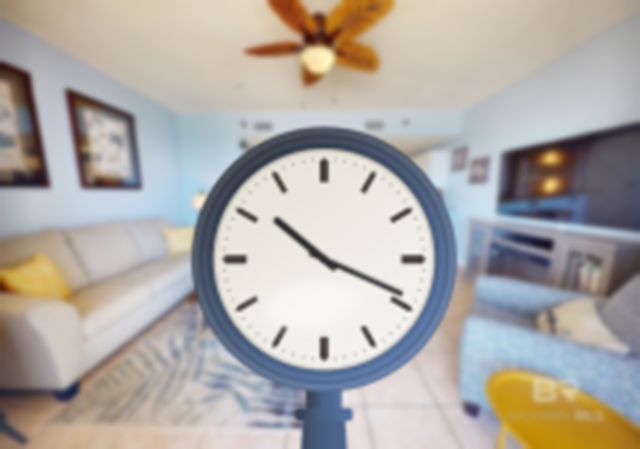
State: 10:19
